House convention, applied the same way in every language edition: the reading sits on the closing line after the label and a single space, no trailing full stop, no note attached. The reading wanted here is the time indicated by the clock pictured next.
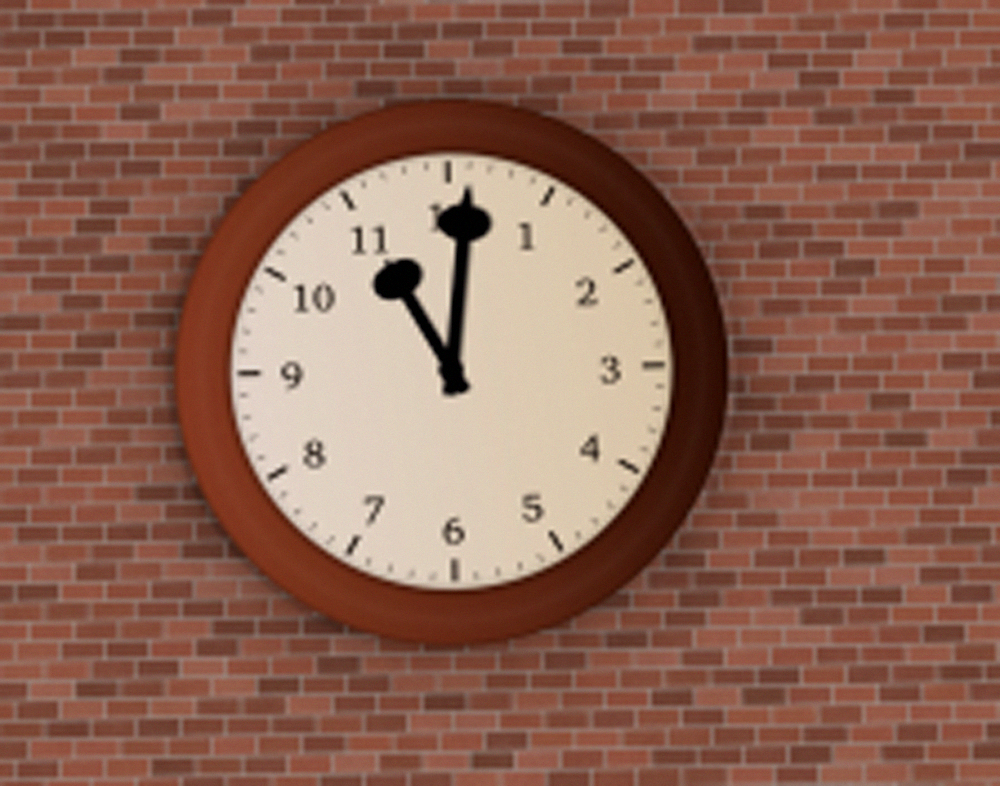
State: 11:01
